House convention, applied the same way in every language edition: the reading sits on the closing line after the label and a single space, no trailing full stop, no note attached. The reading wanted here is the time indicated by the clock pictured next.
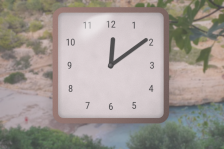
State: 12:09
